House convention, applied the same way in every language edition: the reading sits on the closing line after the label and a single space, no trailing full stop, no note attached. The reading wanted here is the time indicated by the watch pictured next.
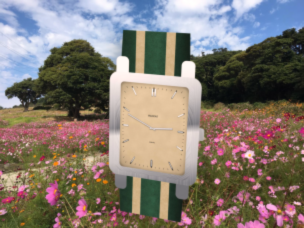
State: 2:49
